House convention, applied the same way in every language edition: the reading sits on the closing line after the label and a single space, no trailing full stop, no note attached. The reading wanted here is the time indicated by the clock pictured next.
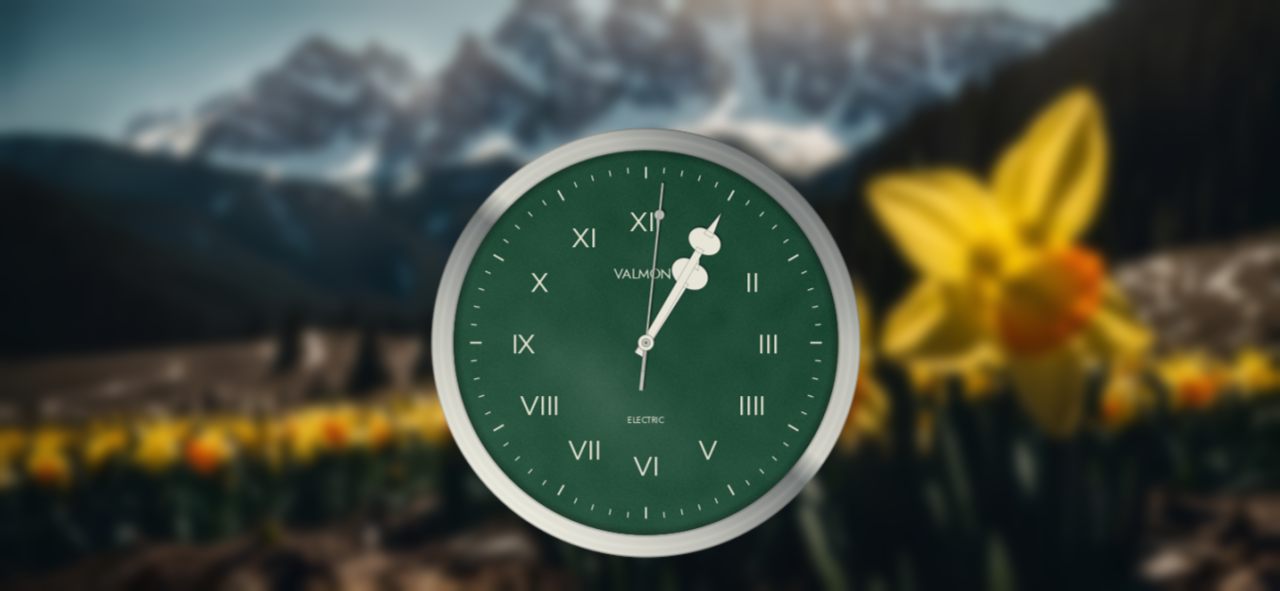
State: 1:05:01
